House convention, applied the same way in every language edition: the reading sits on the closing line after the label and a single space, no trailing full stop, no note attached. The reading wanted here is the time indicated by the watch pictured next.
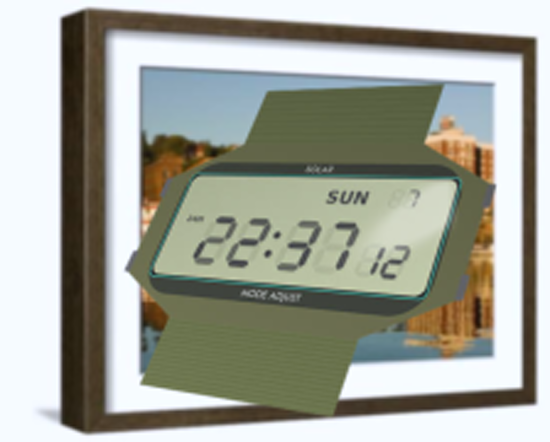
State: 22:37:12
